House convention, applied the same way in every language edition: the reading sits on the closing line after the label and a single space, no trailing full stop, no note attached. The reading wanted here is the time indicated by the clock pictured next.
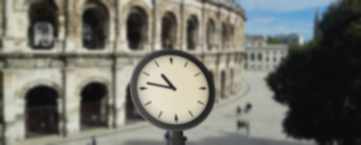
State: 10:47
